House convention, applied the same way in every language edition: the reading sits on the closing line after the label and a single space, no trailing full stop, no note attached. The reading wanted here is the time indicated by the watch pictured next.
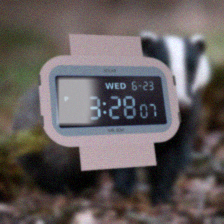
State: 3:28:07
